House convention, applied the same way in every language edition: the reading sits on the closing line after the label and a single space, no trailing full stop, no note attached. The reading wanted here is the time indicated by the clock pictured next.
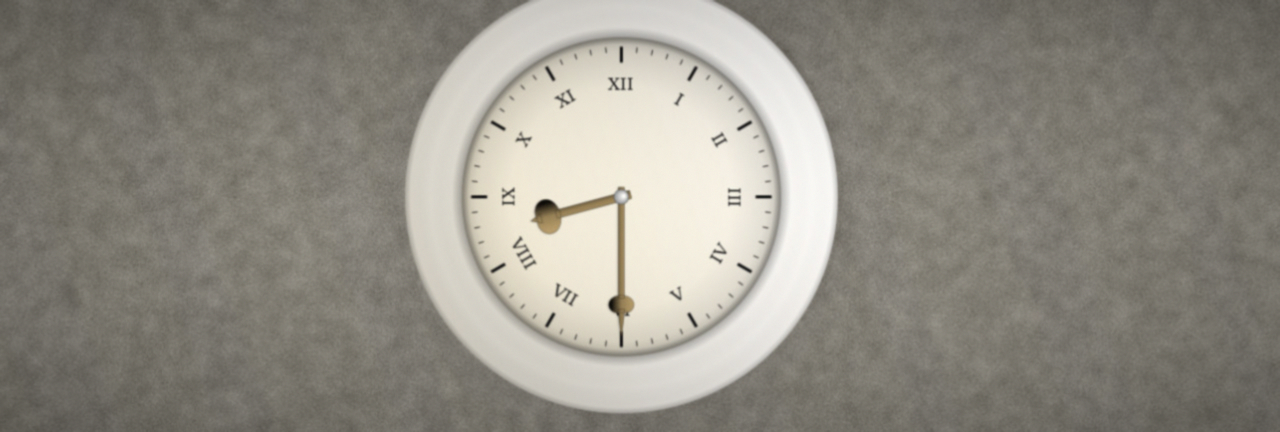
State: 8:30
